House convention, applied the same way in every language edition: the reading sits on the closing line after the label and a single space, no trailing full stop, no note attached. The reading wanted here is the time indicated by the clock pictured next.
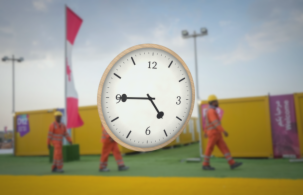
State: 4:45
